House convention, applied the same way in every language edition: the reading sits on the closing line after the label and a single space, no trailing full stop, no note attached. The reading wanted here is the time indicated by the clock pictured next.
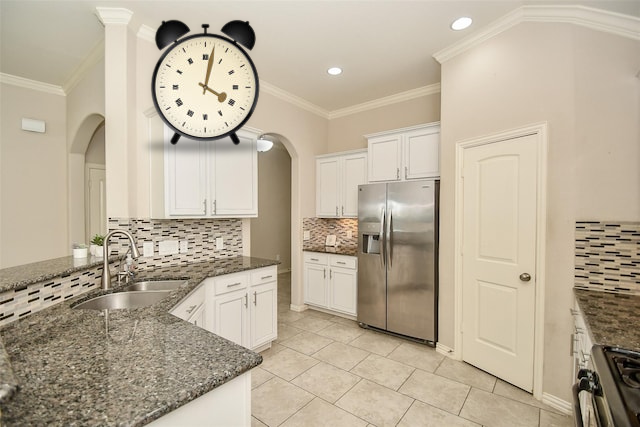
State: 4:02
